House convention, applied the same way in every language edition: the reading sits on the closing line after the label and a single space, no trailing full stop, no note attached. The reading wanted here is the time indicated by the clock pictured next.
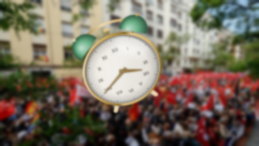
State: 3:40
